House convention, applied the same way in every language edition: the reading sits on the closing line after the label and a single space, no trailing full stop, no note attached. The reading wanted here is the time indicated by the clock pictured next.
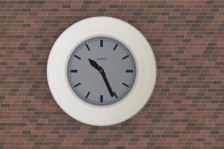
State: 10:26
